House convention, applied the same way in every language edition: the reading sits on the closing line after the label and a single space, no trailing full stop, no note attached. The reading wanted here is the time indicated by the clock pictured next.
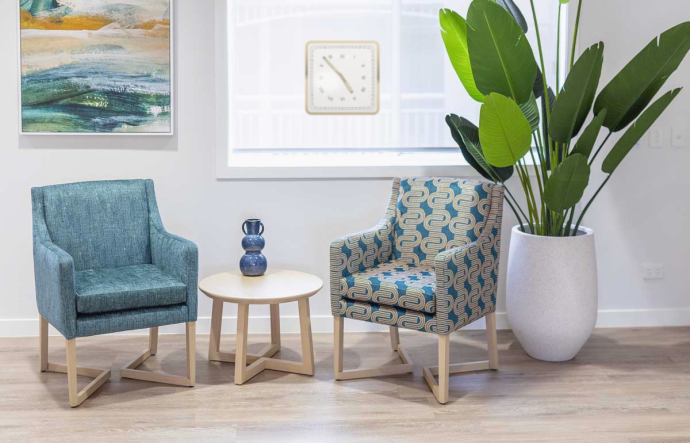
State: 4:53
